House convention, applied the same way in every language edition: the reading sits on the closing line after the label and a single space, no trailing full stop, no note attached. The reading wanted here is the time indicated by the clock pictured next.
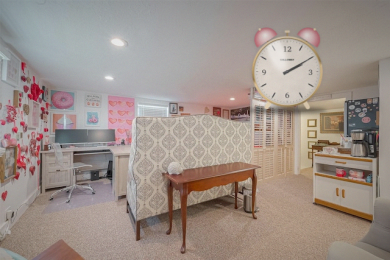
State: 2:10
